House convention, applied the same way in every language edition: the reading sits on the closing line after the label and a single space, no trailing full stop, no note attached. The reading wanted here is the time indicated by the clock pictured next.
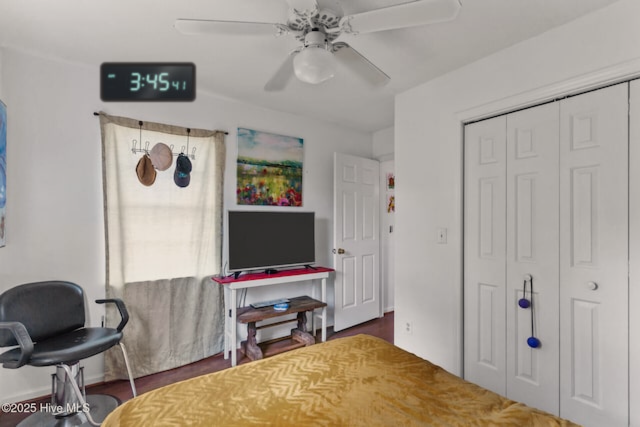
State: 3:45
